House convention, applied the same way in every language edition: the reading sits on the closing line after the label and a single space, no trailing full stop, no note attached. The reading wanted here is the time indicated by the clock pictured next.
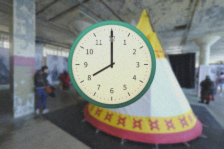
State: 8:00
